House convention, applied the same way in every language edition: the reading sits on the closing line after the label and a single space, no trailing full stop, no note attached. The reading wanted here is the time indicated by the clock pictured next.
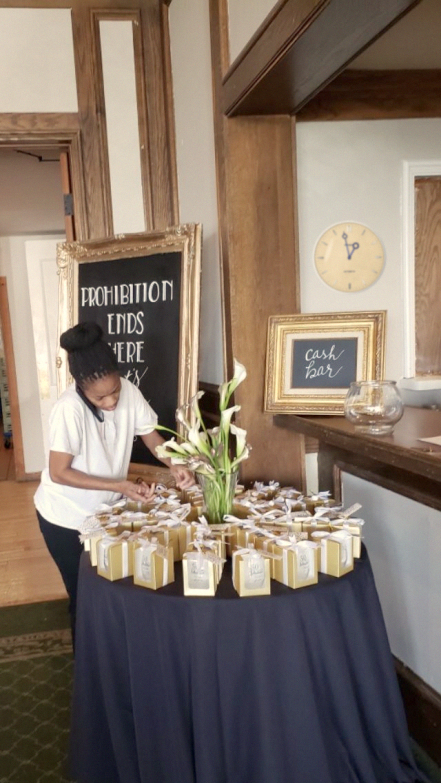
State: 12:58
